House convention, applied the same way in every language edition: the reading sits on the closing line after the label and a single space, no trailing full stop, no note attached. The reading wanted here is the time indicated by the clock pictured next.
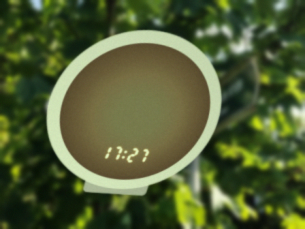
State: 17:27
